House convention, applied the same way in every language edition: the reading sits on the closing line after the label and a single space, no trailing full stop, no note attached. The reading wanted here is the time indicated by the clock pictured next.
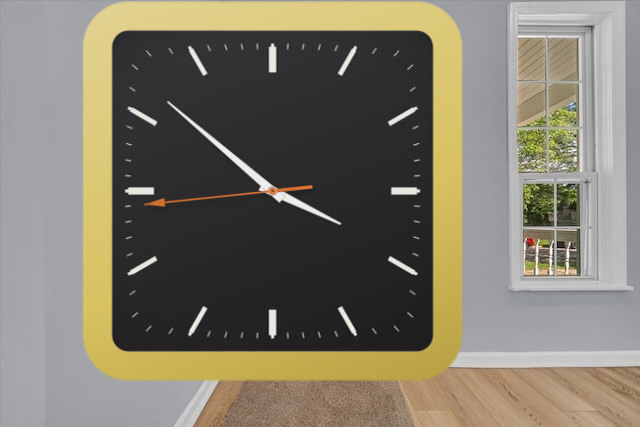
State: 3:51:44
